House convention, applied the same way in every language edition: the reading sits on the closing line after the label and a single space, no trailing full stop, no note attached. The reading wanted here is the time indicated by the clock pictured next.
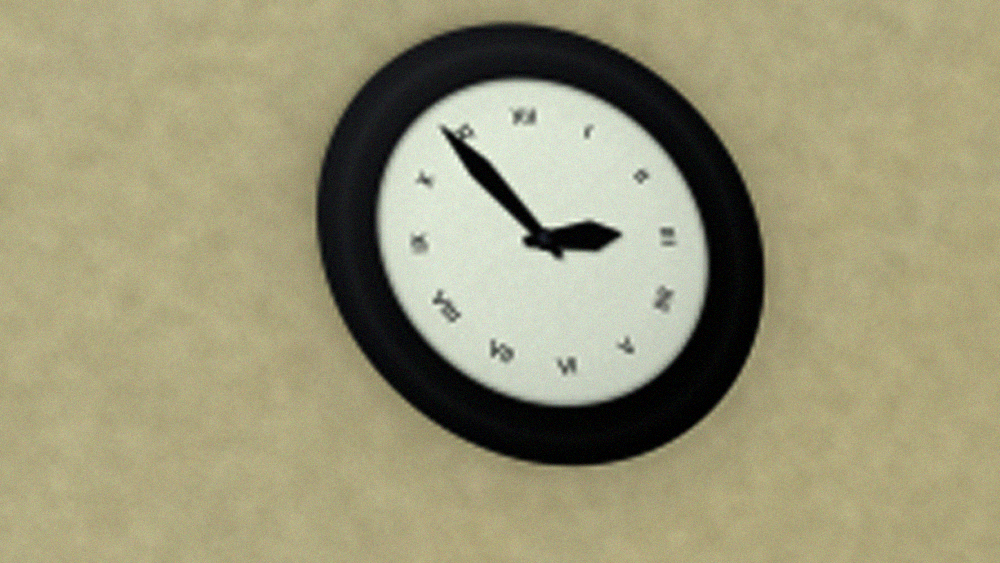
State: 2:54
